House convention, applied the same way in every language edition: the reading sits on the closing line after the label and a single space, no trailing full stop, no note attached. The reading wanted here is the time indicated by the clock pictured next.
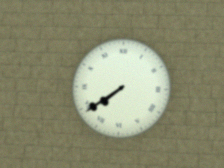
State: 7:39
